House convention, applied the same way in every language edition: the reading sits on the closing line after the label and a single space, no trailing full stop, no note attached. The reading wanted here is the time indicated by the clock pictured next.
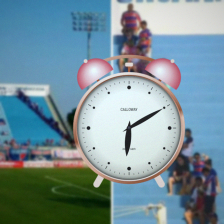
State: 6:10
